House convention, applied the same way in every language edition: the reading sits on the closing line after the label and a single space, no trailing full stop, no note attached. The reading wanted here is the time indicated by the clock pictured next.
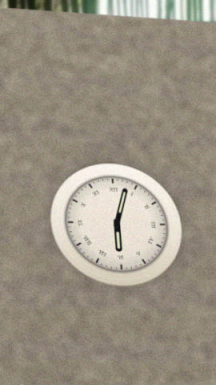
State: 6:03
